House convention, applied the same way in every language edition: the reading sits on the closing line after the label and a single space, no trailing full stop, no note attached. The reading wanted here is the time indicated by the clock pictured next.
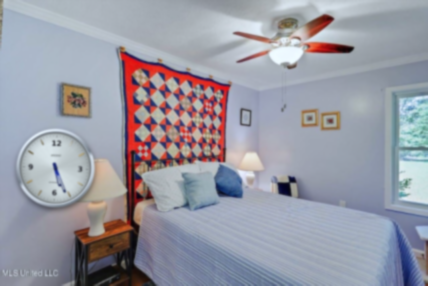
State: 5:26
